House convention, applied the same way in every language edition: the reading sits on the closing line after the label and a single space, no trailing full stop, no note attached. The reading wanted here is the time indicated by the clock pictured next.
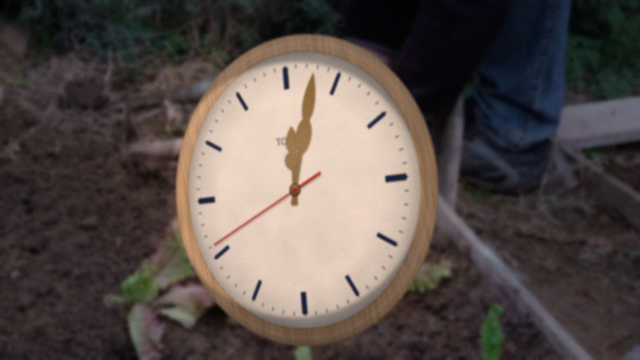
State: 12:02:41
